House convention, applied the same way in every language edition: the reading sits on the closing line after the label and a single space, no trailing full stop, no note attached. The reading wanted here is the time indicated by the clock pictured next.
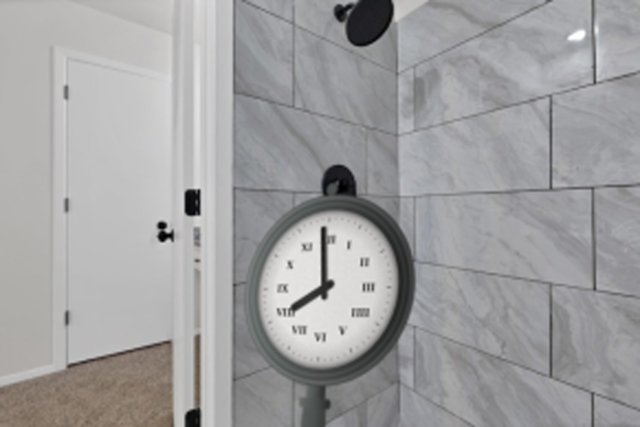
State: 7:59
